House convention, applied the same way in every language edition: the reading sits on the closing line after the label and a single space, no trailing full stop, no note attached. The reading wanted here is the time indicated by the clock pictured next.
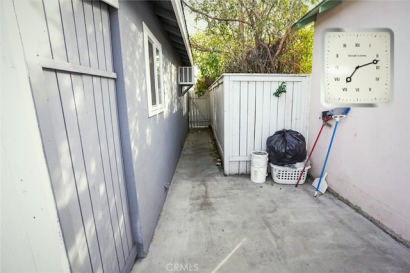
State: 7:12
